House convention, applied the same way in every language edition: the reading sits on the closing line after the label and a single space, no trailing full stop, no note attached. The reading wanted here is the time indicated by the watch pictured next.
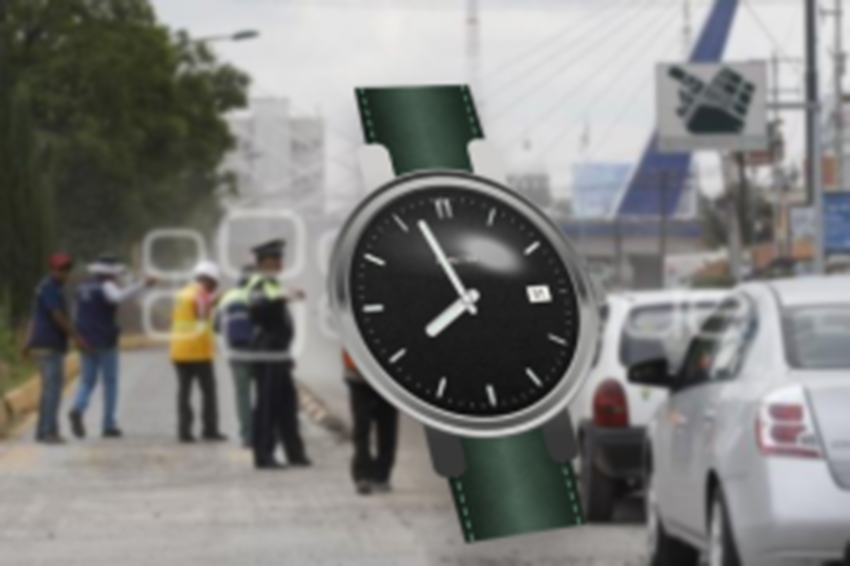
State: 7:57
